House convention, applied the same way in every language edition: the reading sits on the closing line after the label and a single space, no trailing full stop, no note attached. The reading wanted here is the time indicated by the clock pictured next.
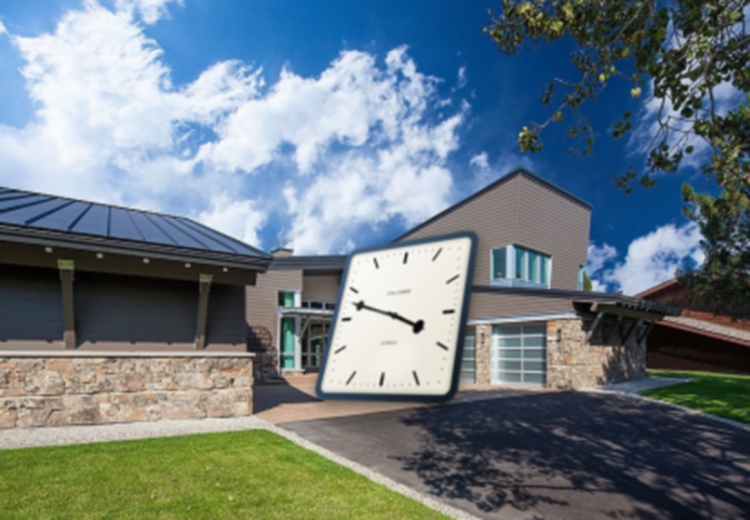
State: 3:48
